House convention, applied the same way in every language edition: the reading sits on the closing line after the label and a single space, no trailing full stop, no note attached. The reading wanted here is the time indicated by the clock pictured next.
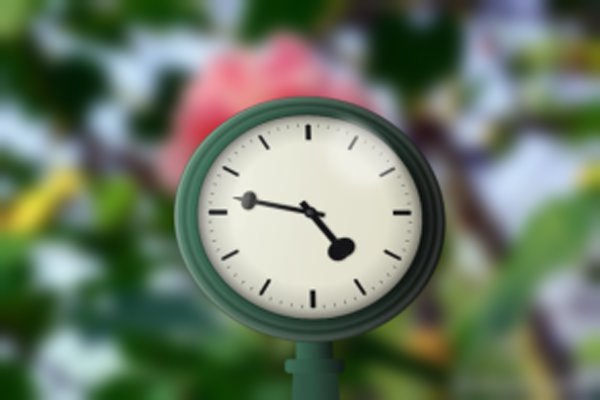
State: 4:47
